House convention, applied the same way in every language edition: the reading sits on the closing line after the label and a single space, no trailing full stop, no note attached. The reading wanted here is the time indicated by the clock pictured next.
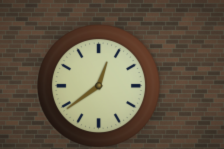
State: 12:39
